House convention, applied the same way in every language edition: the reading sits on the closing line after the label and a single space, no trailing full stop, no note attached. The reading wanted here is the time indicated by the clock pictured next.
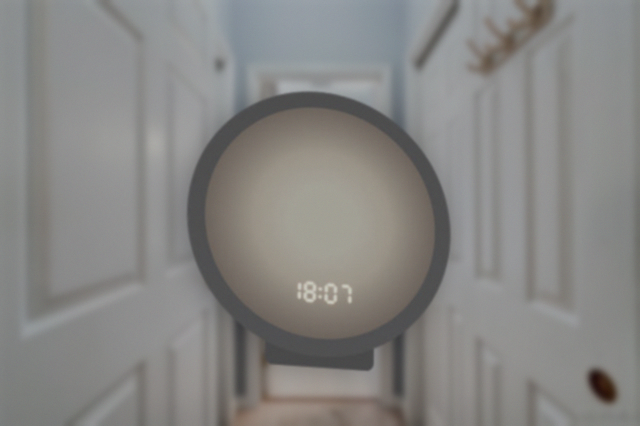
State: 18:07
